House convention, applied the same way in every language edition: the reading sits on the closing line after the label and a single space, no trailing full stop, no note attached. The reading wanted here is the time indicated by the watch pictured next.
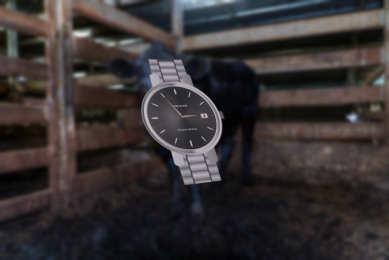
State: 2:55
